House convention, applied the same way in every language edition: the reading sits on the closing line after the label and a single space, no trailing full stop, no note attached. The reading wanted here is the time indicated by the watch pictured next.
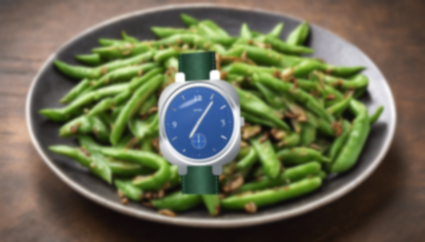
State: 7:06
